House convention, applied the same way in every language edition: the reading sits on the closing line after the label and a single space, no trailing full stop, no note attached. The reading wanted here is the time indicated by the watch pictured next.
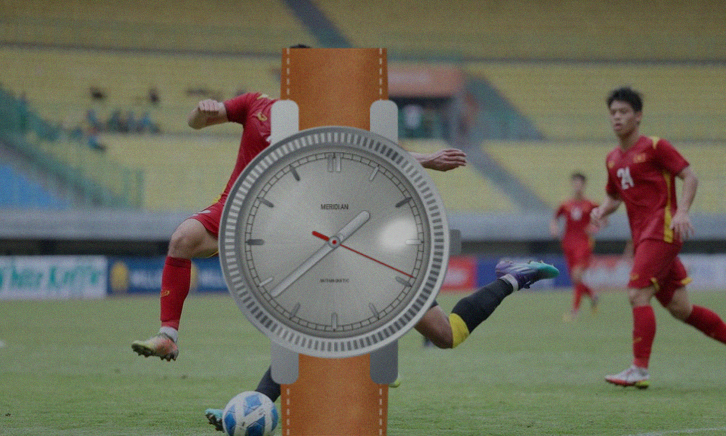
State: 1:38:19
